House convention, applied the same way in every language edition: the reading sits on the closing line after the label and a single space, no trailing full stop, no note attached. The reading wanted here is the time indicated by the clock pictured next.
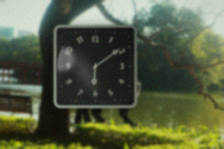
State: 6:09
